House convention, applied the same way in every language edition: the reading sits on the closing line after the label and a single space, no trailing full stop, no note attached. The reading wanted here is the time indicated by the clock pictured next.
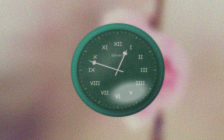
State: 12:48
